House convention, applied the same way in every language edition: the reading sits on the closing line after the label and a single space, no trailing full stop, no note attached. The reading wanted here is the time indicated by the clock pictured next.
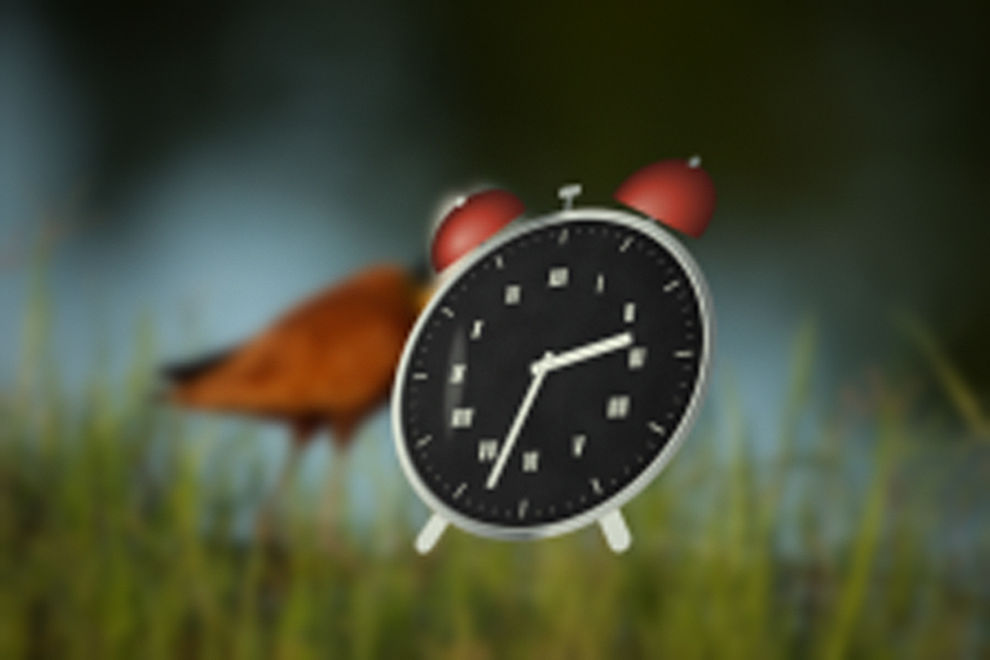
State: 2:33
